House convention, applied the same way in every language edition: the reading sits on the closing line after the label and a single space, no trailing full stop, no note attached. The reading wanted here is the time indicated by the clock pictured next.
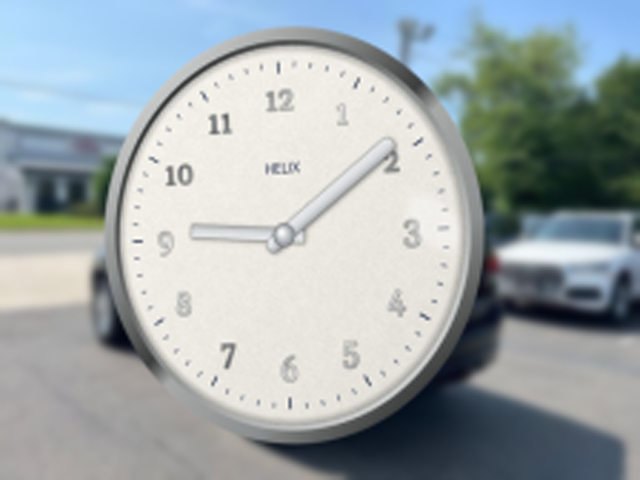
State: 9:09
